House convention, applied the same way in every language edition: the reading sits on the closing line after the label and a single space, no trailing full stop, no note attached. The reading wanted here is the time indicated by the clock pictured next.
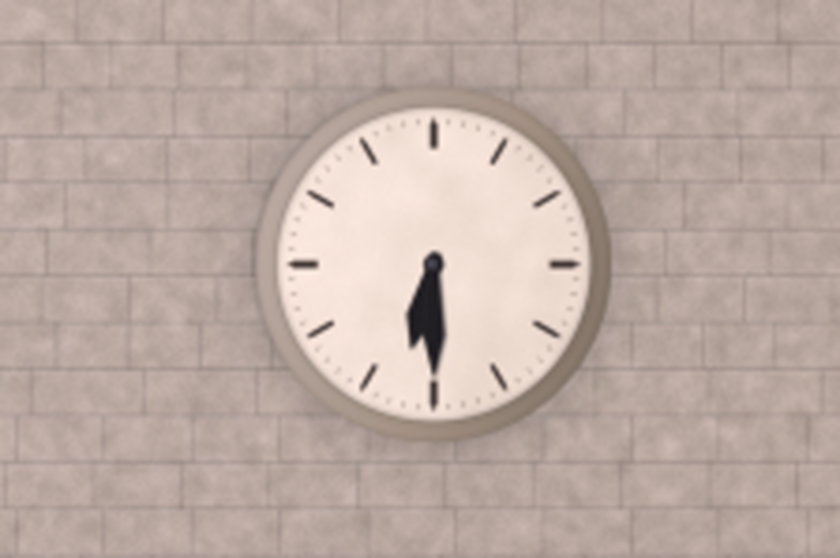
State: 6:30
